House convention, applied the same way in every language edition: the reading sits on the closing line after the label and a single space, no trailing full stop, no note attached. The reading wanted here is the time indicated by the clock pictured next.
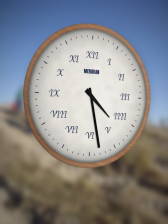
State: 4:28
